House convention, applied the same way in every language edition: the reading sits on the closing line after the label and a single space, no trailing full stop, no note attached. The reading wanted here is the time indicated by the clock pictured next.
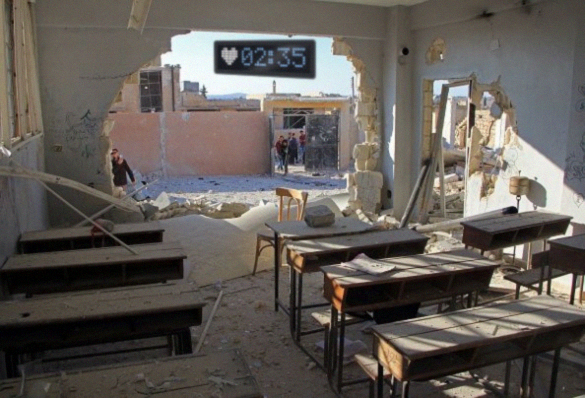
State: 2:35
